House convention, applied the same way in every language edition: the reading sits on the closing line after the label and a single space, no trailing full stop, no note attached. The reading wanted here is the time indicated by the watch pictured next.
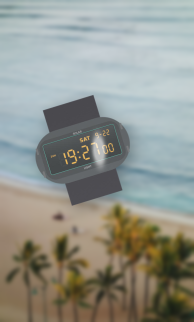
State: 19:27:00
